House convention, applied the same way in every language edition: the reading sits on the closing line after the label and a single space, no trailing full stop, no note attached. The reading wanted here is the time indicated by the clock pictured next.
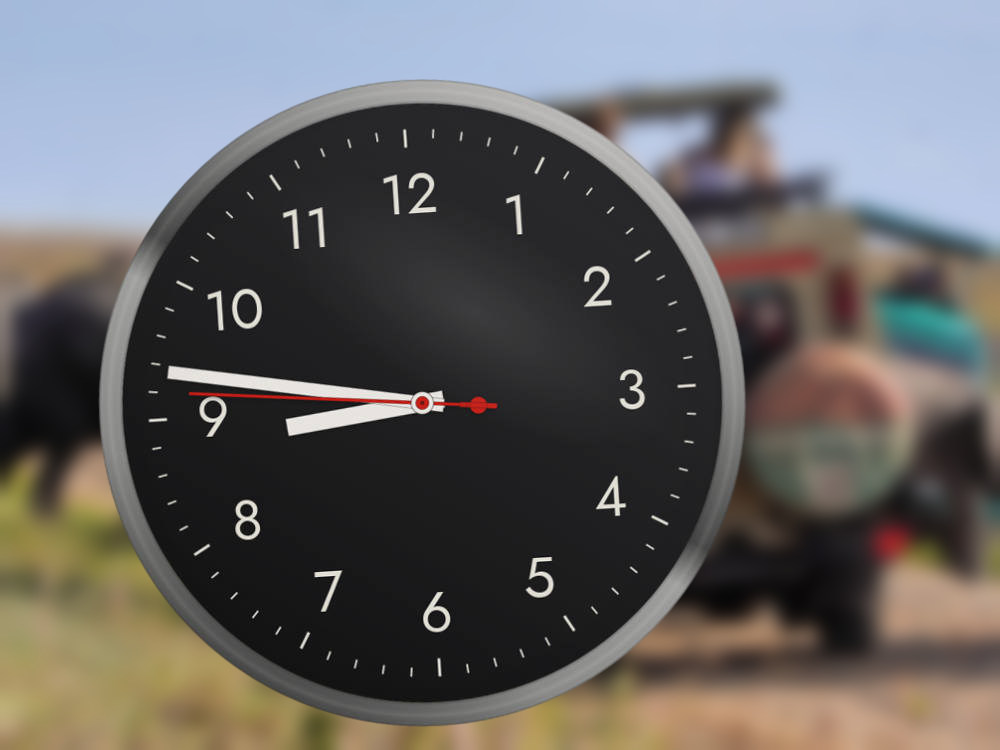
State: 8:46:46
